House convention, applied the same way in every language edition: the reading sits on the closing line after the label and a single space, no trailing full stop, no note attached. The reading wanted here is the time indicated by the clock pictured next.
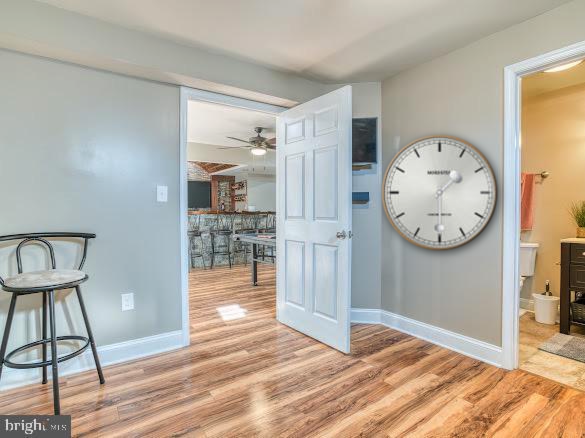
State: 1:30
